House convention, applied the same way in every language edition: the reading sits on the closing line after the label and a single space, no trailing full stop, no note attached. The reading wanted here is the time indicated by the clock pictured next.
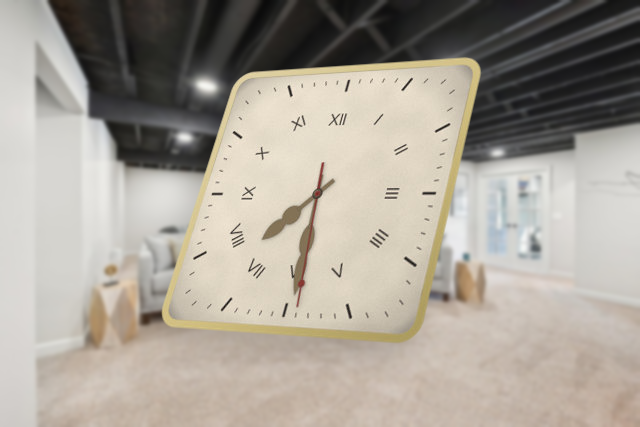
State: 7:29:29
